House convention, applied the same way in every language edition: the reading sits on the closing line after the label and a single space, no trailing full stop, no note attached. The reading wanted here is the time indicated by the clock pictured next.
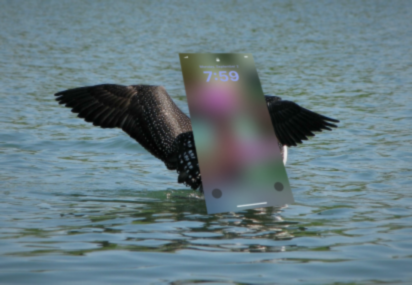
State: 7:59
